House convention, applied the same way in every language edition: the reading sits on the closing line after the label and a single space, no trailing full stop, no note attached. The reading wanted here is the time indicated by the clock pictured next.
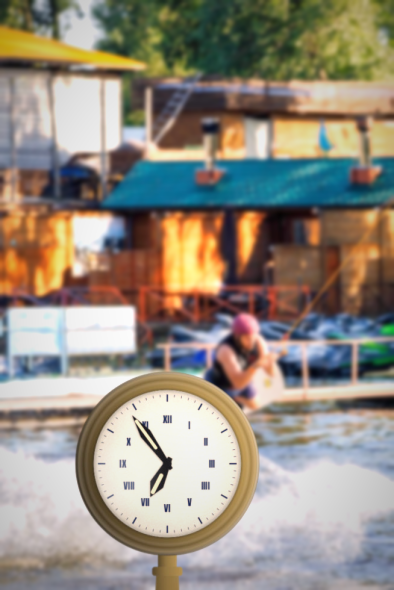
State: 6:54
